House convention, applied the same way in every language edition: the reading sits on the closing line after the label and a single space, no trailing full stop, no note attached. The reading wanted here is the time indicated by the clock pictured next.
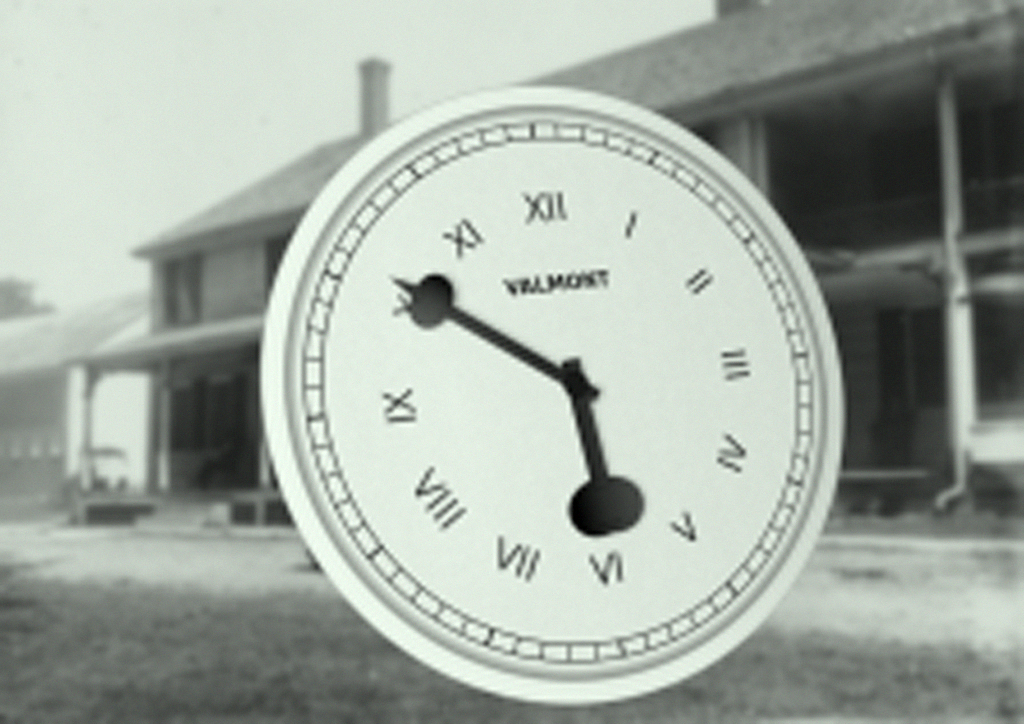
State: 5:51
